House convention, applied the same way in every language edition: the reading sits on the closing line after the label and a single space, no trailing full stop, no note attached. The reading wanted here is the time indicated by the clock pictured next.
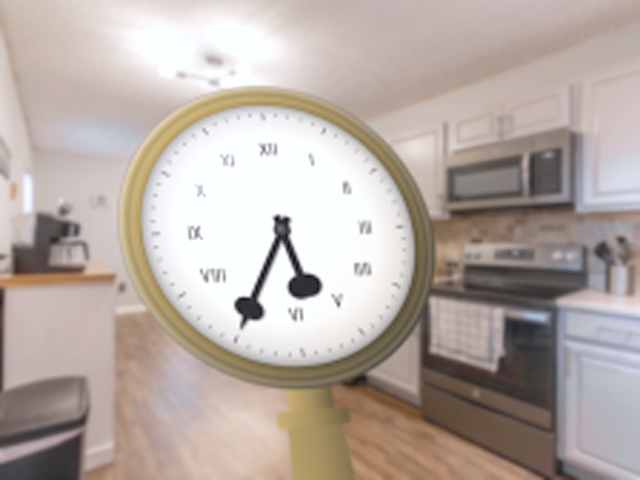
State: 5:35
